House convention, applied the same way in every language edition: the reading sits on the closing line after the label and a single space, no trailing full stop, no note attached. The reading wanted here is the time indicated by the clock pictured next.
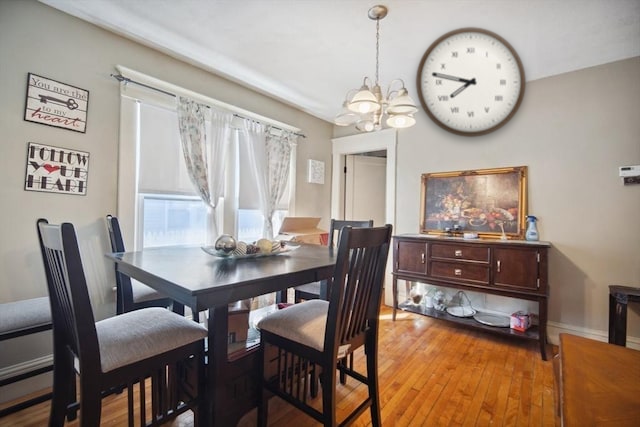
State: 7:47
